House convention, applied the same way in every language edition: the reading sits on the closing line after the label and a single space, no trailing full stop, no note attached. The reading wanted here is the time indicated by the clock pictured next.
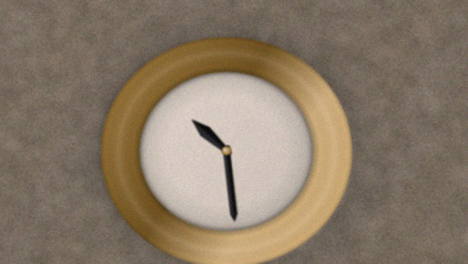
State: 10:29
